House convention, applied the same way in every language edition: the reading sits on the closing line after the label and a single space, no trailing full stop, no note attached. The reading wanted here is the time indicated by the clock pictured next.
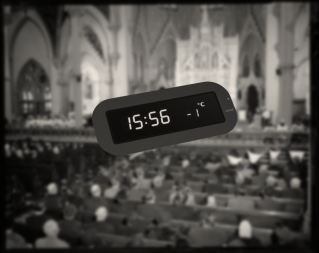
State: 15:56
